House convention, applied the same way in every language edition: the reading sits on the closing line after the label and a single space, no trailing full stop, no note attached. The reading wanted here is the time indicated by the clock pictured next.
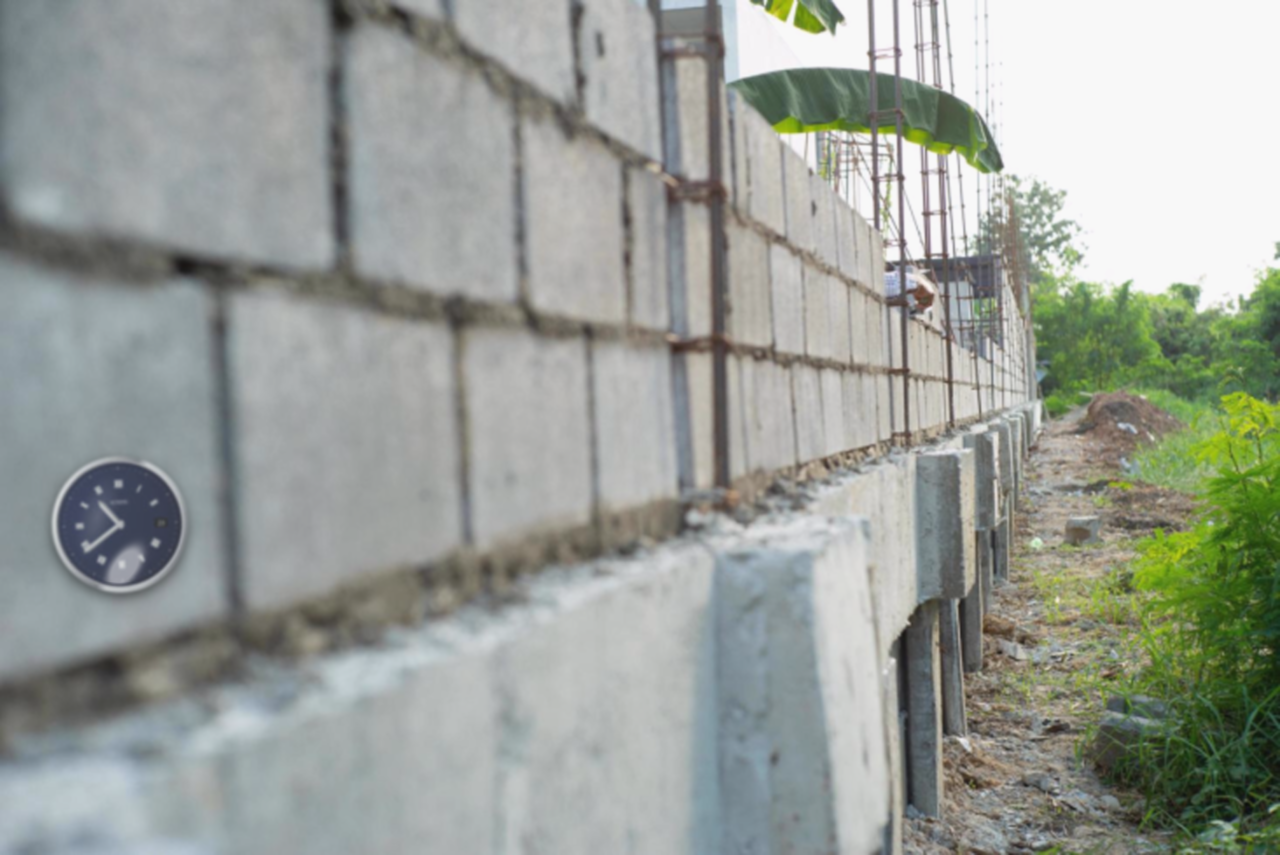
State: 10:39
